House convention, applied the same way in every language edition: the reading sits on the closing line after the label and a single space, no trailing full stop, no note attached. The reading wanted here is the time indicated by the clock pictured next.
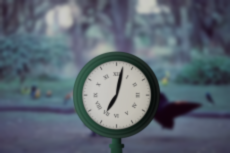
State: 7:02
